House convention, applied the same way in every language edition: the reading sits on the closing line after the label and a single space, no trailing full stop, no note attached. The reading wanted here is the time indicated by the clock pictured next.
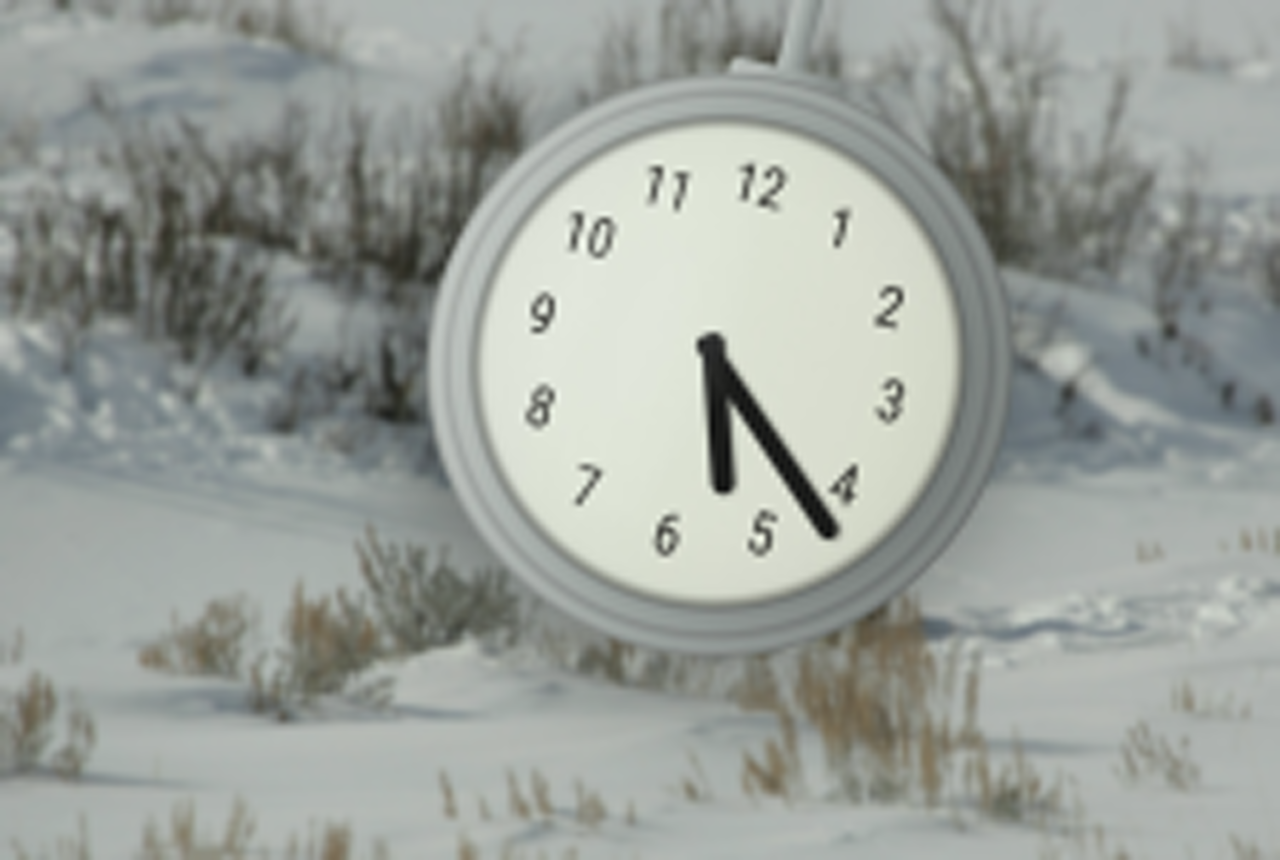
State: 5:22
